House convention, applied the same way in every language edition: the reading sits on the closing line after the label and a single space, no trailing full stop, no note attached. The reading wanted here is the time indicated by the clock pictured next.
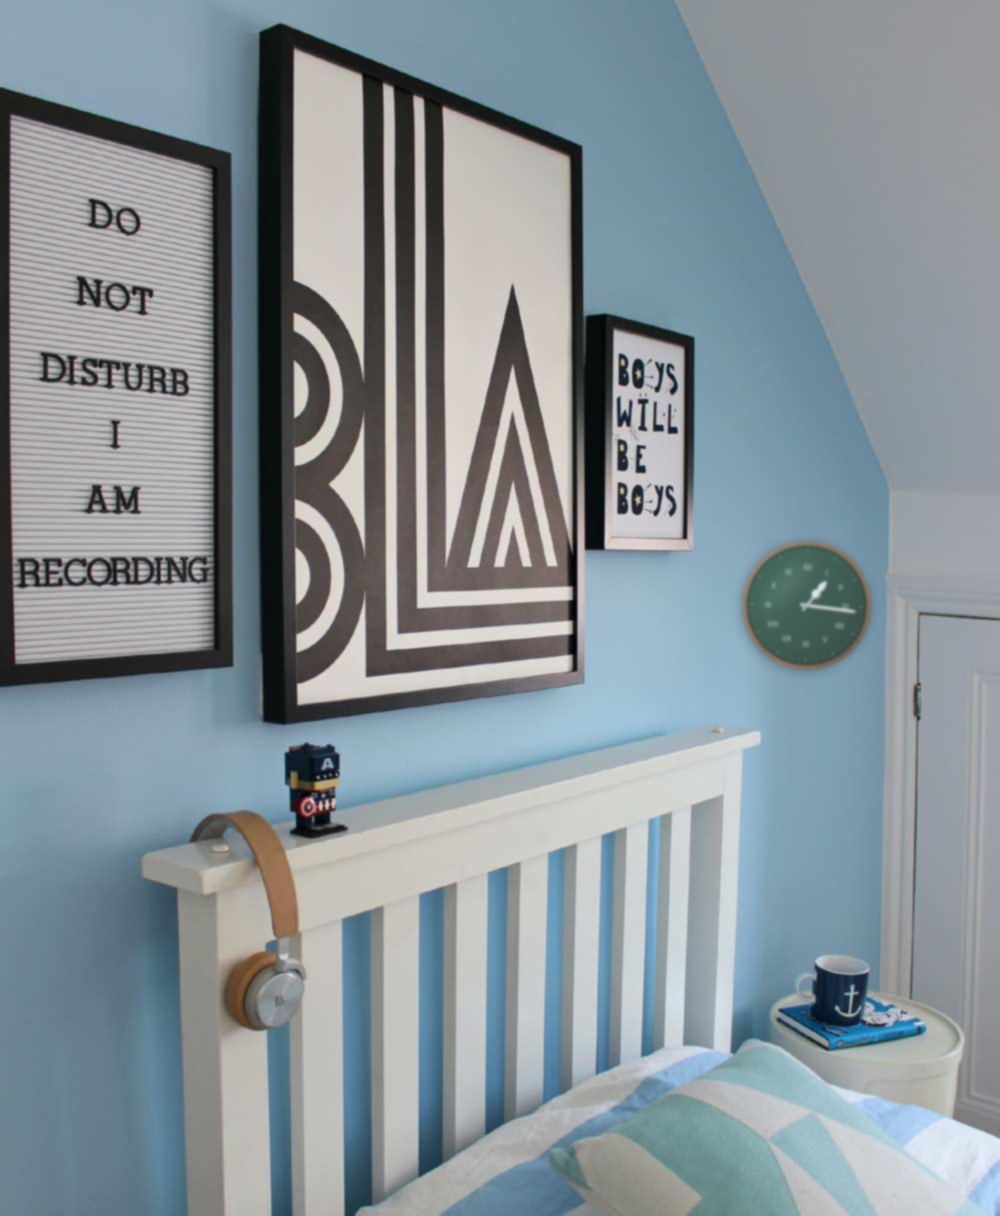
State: 1:16
